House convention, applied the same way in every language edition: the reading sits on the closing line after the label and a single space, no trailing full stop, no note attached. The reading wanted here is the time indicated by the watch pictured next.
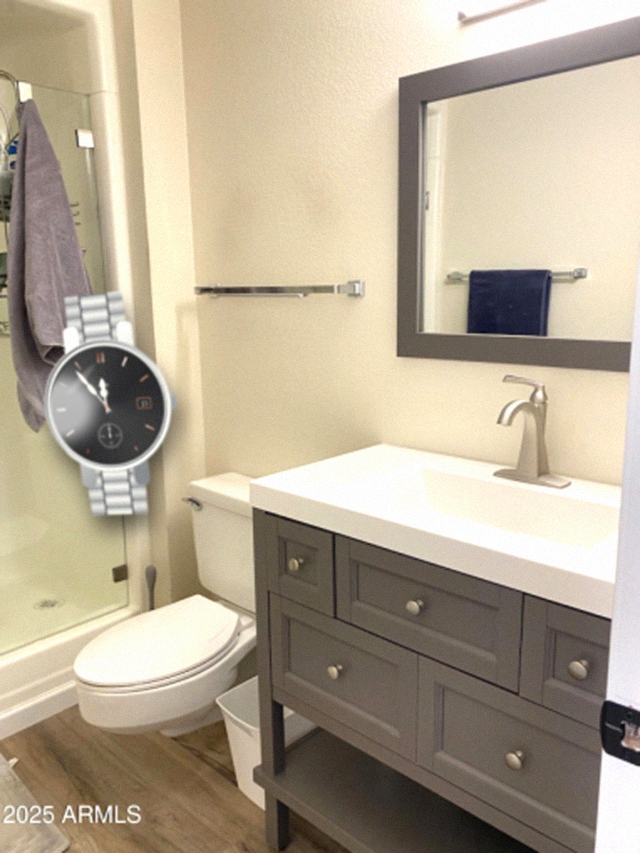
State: 11:54
